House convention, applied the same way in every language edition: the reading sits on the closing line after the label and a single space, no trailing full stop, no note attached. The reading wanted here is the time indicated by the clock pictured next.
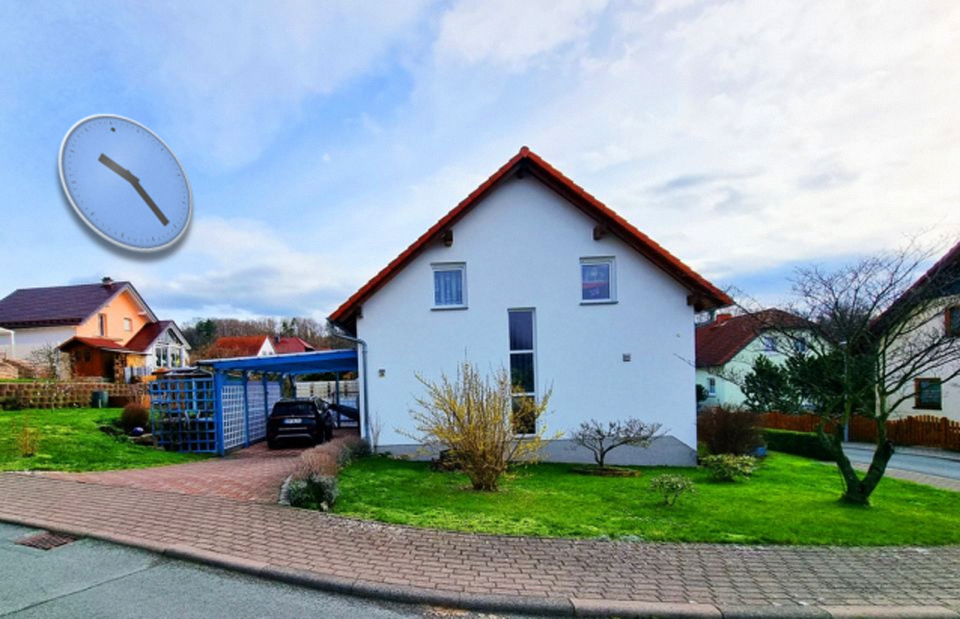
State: 10:26
